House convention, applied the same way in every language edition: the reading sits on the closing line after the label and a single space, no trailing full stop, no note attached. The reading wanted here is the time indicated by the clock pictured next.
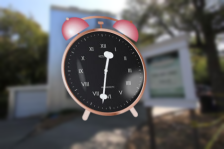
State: 12:32
